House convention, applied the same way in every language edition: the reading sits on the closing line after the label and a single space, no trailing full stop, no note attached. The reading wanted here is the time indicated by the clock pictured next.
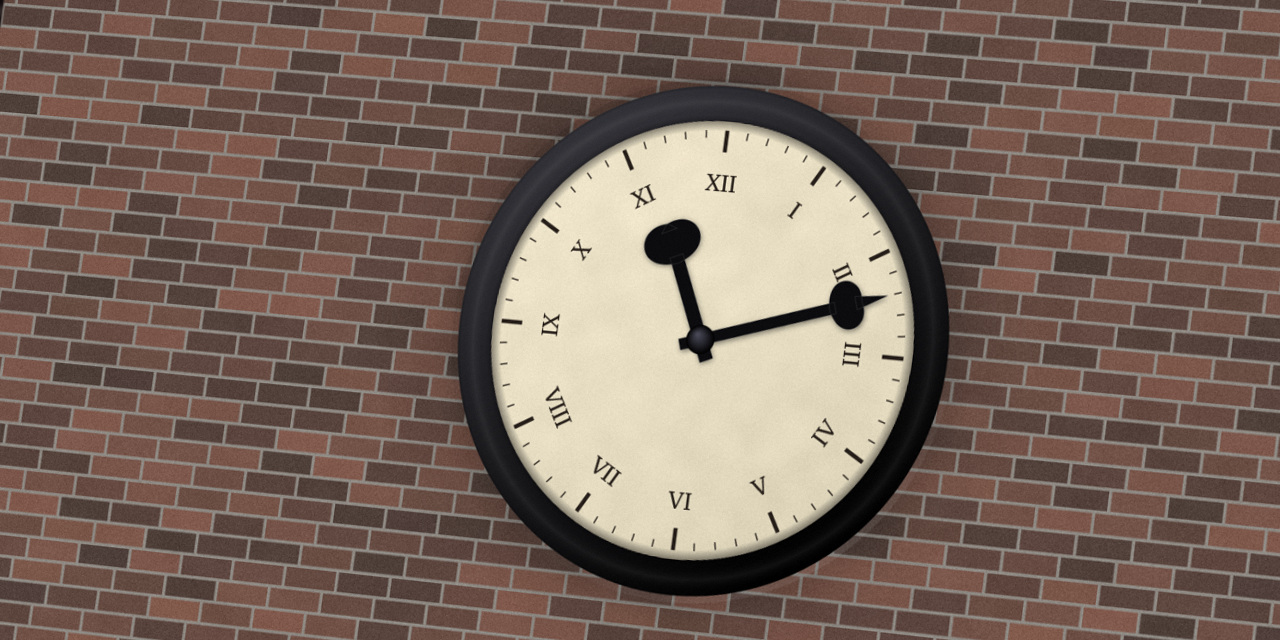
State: 11:12
